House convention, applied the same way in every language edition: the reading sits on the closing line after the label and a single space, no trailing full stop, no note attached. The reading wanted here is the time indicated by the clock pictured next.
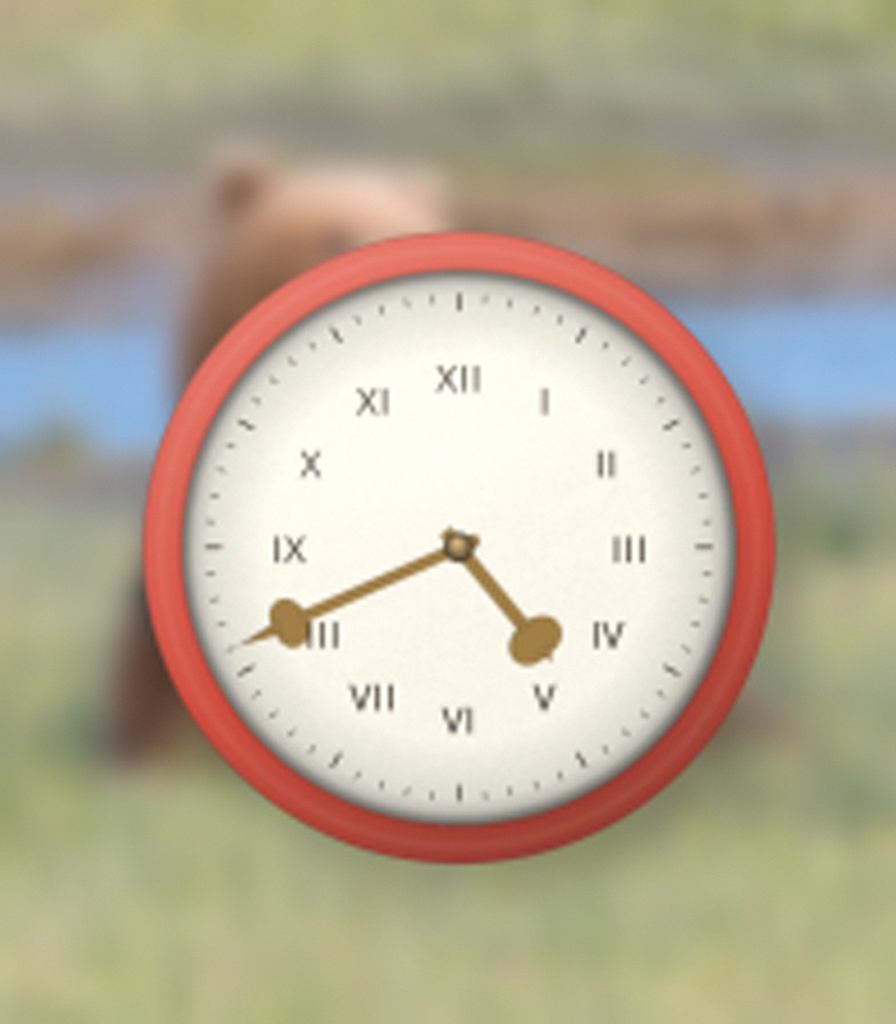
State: 4:41
